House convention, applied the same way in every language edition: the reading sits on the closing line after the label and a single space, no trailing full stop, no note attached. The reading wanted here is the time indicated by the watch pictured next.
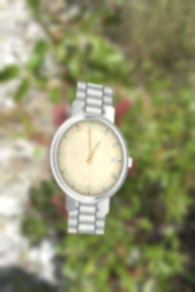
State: 12:59
